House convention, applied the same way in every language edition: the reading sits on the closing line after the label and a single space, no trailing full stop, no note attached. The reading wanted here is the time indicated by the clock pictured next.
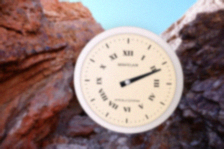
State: 2:11
